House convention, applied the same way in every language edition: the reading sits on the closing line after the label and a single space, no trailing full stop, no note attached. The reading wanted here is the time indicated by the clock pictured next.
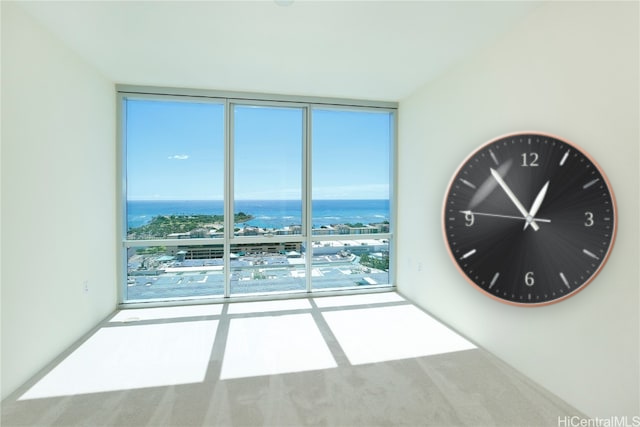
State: 12:53:46
